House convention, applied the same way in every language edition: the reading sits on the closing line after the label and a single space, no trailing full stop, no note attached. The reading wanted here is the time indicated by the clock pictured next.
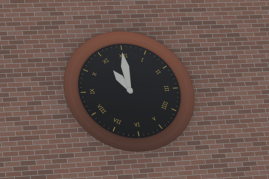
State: 11:00
